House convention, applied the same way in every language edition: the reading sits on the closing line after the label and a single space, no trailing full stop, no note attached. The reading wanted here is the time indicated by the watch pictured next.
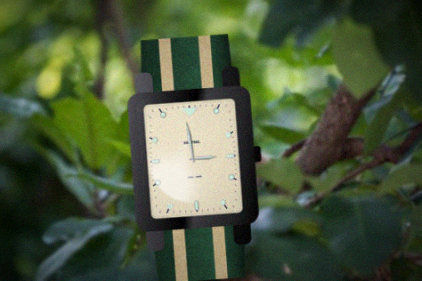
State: 2:59
